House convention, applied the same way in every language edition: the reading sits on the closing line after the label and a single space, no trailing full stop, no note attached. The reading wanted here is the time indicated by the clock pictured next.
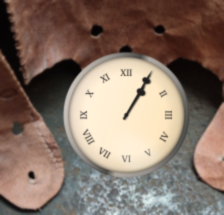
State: 1:05
